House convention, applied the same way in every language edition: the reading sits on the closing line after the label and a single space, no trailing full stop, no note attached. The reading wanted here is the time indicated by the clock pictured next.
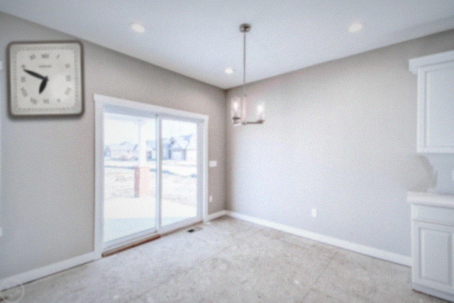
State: 6:49
